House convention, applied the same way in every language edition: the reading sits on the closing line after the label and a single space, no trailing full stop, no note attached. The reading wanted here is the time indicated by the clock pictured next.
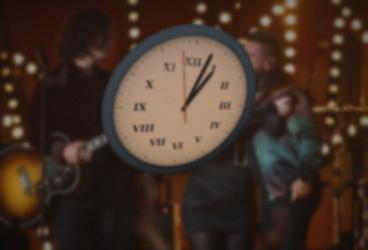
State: 1:02:58
